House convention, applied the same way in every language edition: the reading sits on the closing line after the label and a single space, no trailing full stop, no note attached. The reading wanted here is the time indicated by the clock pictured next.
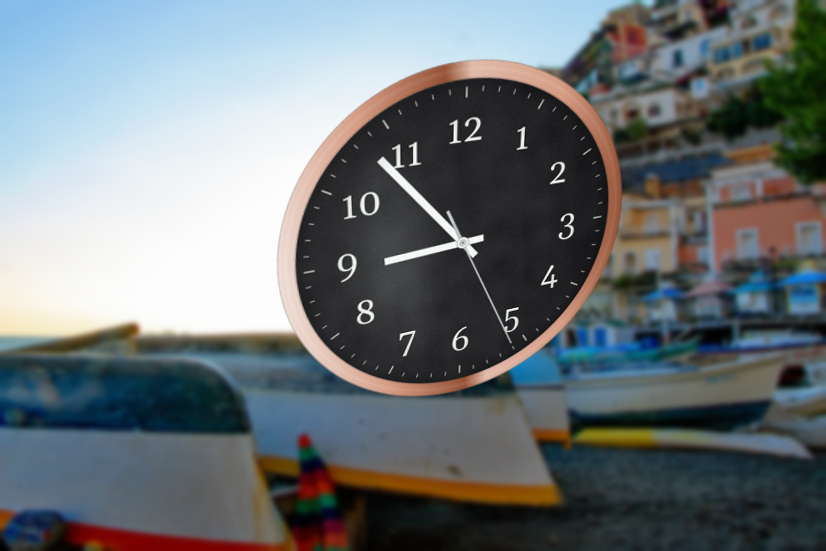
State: 8:53:26
